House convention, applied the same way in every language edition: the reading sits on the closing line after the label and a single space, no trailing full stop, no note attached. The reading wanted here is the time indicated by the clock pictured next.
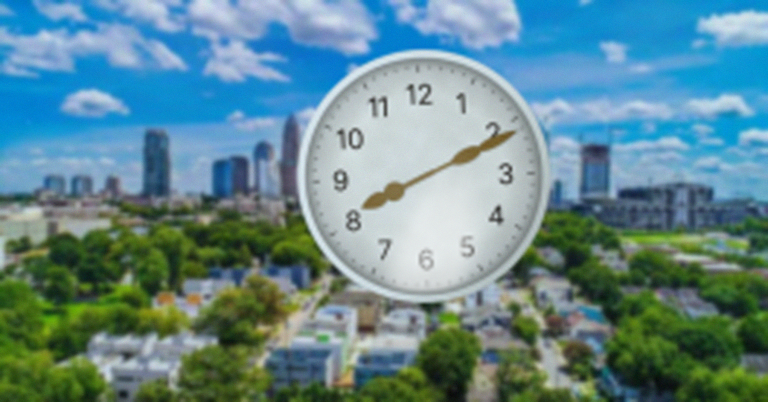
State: 8:11
